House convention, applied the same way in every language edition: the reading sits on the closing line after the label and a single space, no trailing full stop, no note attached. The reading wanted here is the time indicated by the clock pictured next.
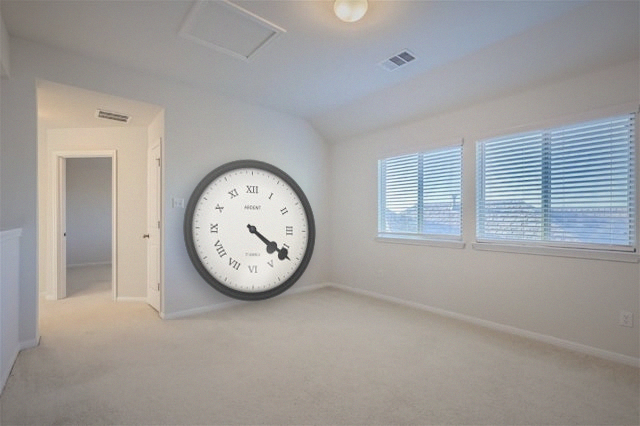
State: 4:21
